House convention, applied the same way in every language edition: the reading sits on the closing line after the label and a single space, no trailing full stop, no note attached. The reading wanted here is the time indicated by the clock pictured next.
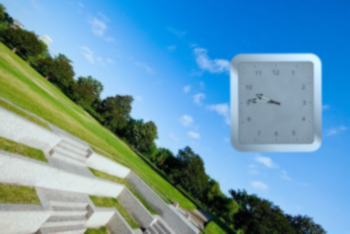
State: 9:46
